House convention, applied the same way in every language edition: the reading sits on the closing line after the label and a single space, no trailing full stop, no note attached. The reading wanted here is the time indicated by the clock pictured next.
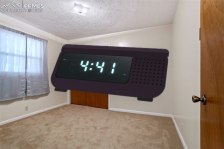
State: 4:41
